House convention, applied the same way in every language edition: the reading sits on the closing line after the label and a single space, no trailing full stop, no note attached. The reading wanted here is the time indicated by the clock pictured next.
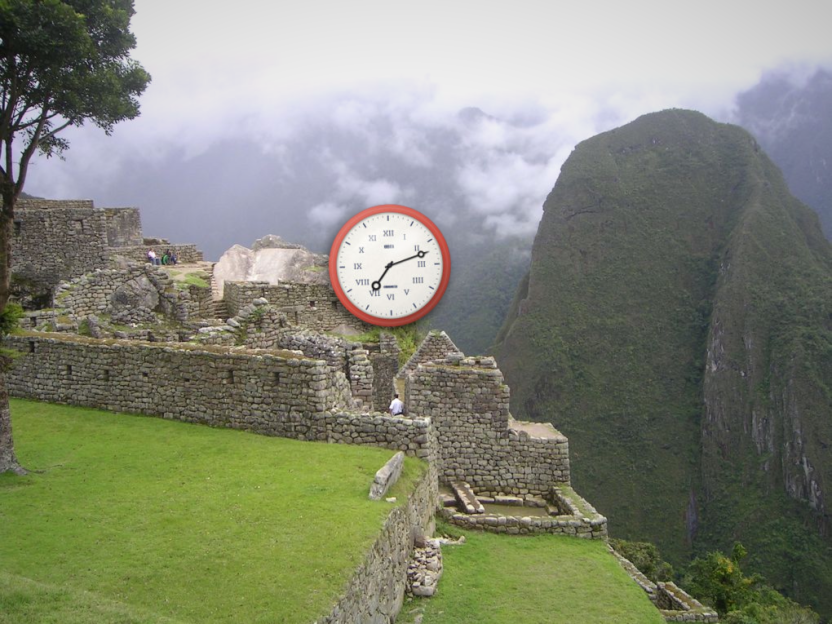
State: 7:12
